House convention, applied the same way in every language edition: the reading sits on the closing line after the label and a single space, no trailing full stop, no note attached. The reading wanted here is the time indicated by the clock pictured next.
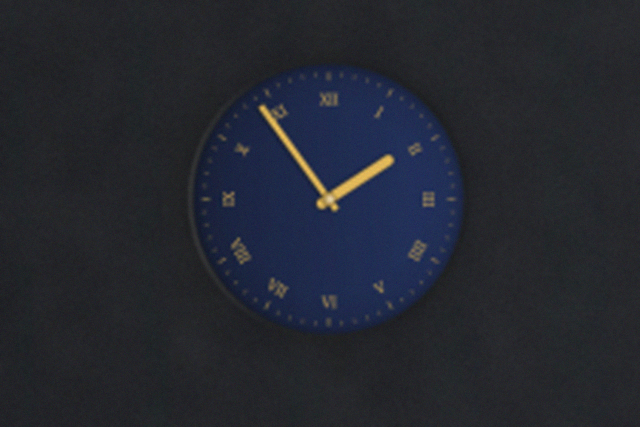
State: 1:54
